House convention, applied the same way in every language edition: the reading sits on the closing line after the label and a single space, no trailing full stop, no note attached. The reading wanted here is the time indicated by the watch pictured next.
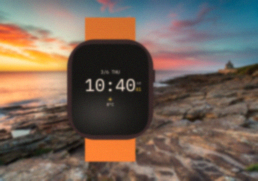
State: 10:40
